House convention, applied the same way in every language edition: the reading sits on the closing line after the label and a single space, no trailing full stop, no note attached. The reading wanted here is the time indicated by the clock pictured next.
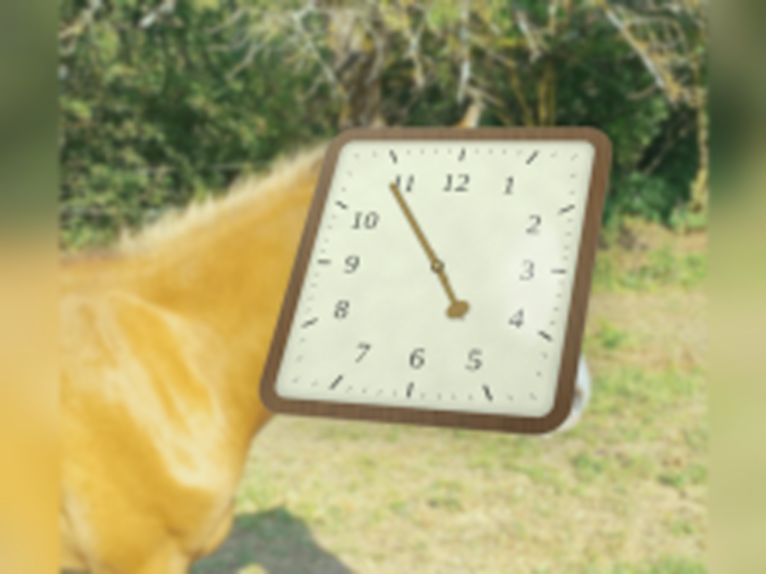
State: 4:54
